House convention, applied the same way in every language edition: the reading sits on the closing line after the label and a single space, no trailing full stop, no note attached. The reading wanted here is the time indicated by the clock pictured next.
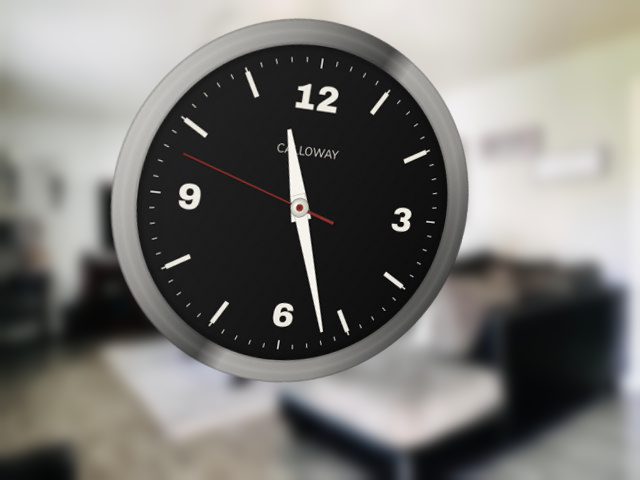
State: 11:26:48
